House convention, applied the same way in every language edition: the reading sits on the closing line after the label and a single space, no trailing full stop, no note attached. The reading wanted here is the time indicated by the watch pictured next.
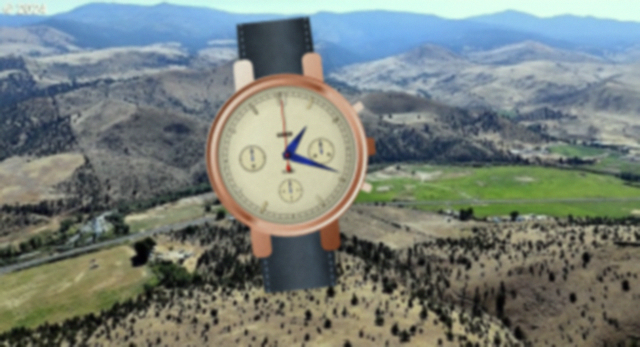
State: 1:19
